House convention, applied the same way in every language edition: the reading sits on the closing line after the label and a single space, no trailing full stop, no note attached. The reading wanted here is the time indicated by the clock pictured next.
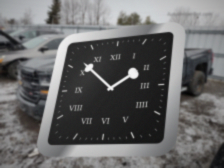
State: 1:52
